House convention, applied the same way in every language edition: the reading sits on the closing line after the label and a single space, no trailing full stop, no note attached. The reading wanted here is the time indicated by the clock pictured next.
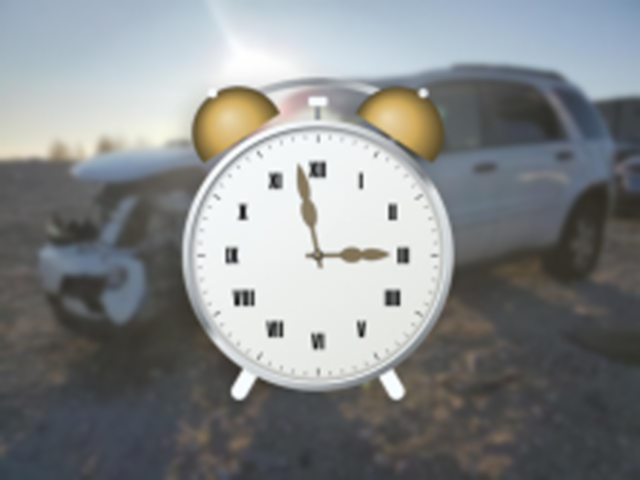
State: 2:58
